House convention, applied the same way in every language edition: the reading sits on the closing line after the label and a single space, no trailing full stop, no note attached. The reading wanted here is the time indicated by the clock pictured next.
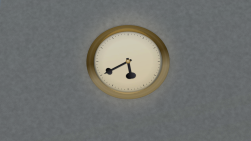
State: 5:40
